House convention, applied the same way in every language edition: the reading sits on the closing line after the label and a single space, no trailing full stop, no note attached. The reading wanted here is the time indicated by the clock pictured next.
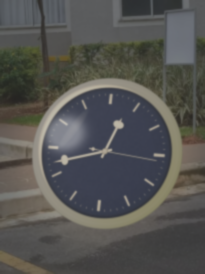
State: 12:42:16
